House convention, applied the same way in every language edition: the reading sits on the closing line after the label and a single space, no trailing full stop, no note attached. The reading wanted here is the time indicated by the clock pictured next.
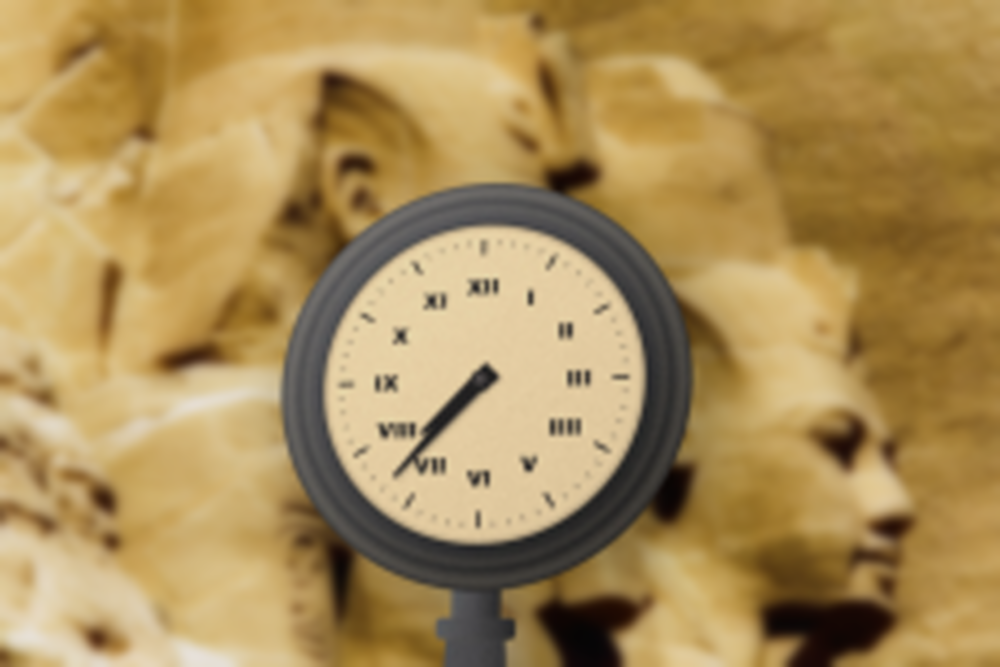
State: 7:37
